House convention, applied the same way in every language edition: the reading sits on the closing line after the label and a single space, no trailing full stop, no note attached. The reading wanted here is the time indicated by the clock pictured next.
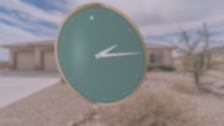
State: 2:15
